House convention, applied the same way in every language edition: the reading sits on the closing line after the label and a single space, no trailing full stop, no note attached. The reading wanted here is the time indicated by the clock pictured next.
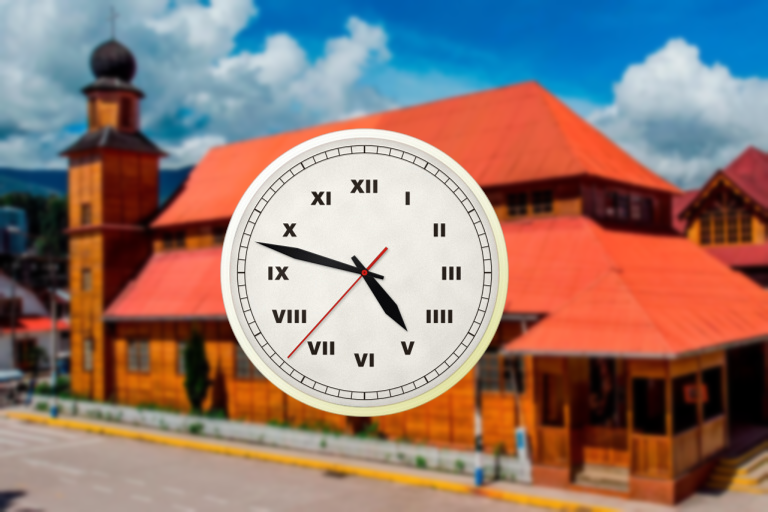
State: 4:47:37
